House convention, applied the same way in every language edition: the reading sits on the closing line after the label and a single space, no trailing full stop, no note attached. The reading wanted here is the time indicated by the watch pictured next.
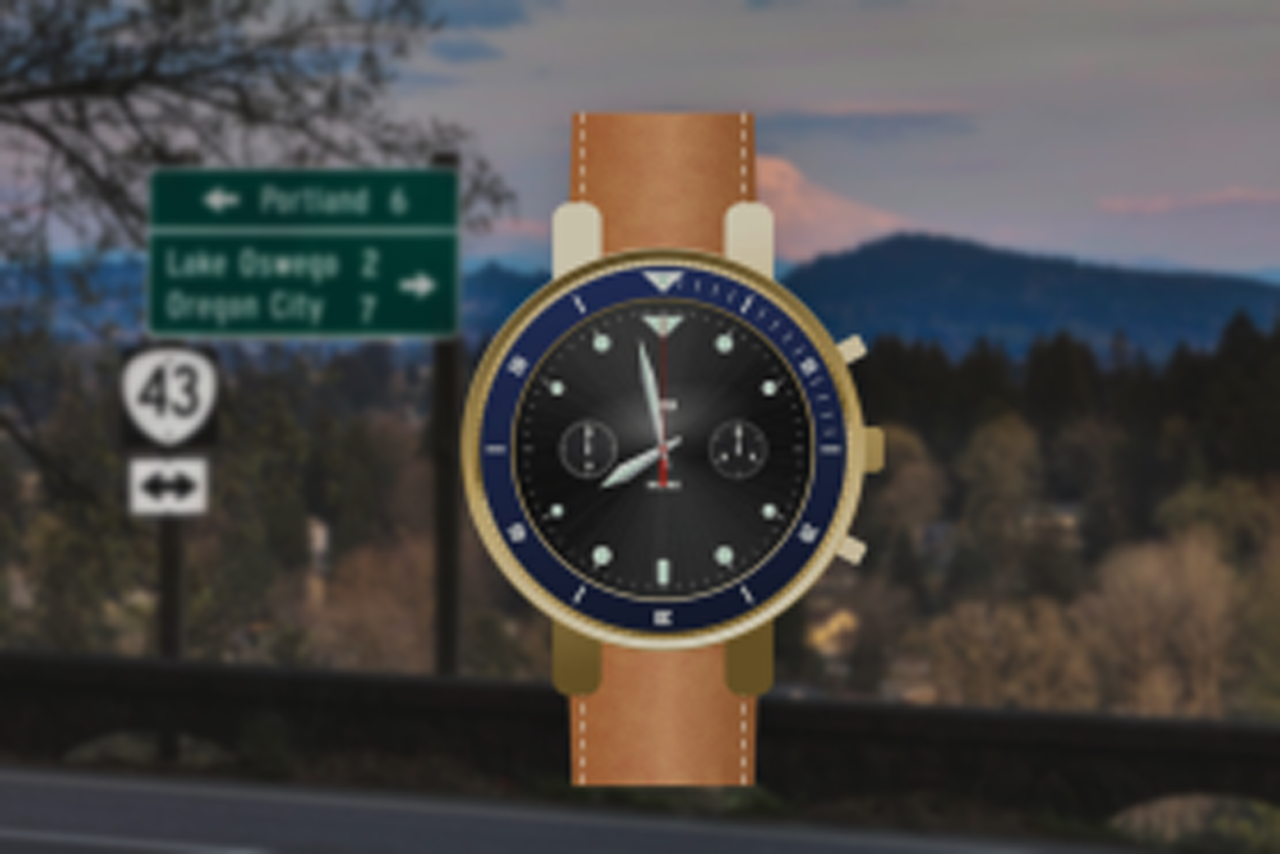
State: 7:58
